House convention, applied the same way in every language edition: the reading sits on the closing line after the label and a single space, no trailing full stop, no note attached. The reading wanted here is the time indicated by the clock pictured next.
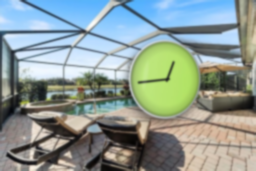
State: 12:44
